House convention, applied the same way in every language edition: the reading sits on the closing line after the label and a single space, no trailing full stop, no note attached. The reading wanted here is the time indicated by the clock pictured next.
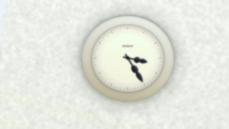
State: 3:25
